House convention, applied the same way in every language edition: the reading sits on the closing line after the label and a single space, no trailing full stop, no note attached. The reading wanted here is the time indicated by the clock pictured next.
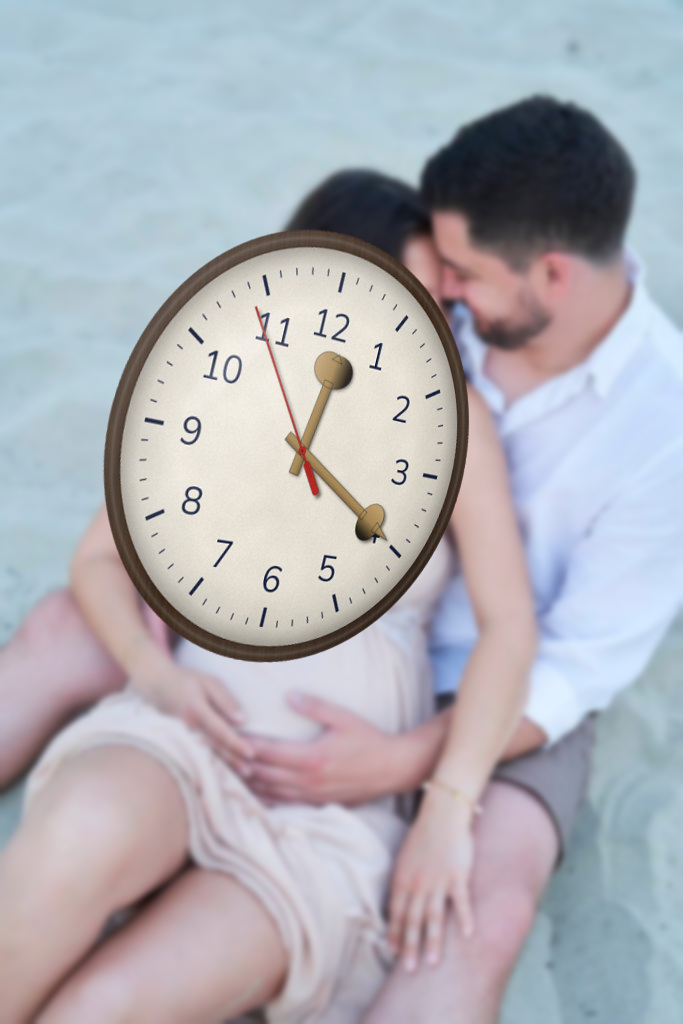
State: 12:19:54
